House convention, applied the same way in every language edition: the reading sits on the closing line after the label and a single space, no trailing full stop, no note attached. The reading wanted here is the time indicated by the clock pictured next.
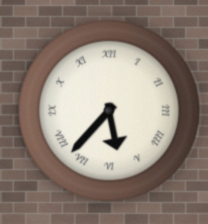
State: 5:37
